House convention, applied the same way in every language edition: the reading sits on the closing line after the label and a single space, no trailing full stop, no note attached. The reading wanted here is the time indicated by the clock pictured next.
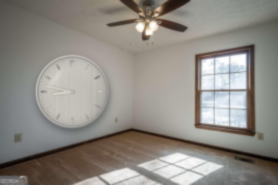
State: 8:47
